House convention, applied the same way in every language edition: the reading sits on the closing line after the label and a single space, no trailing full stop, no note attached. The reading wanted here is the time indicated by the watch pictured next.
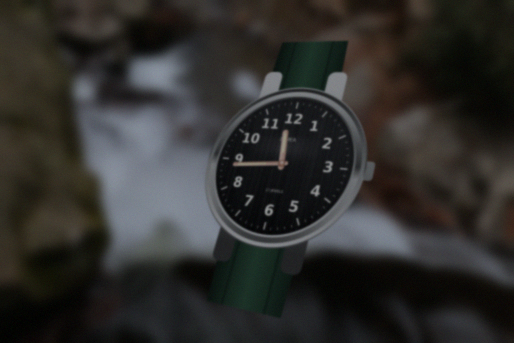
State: 11:44
